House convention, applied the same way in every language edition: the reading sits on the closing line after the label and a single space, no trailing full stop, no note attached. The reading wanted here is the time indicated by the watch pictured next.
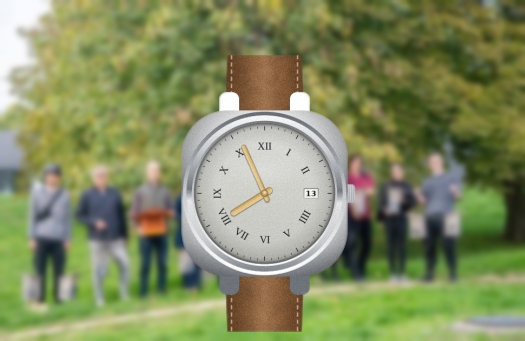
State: 7:56
